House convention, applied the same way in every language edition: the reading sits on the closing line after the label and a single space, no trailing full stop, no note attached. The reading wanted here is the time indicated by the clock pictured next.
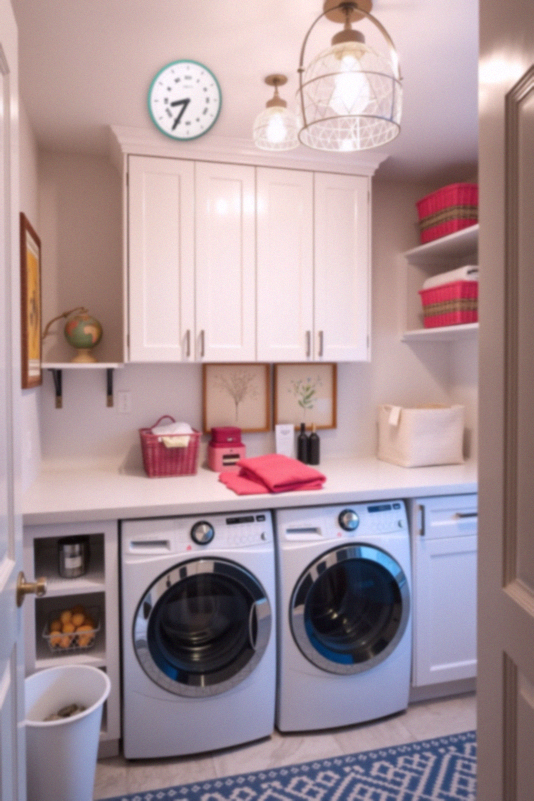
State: 8:35
